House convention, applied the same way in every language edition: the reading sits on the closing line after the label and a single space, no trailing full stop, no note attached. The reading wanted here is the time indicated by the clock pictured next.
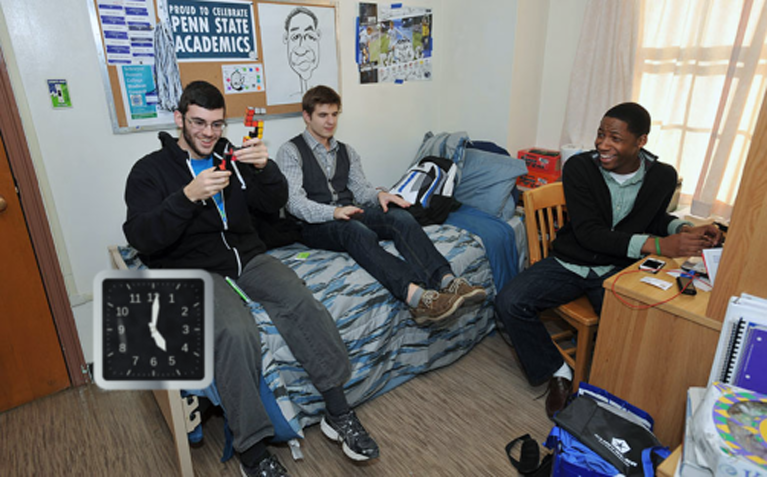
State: 5:01
